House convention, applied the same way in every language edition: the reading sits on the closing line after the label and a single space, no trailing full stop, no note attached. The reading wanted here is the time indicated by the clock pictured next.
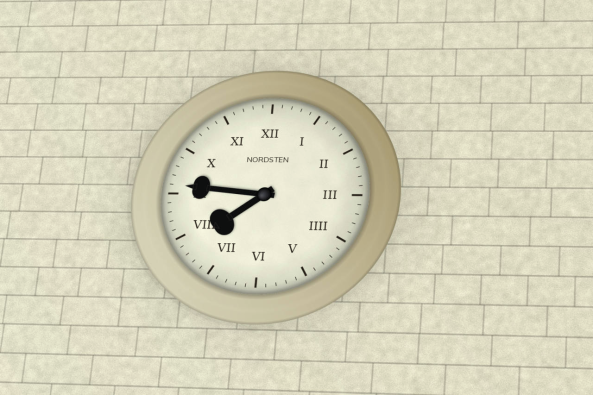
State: 7:46
